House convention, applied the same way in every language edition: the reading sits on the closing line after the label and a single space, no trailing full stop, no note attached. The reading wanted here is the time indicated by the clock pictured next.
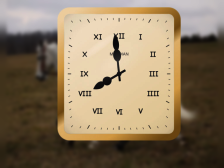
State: 7:59
